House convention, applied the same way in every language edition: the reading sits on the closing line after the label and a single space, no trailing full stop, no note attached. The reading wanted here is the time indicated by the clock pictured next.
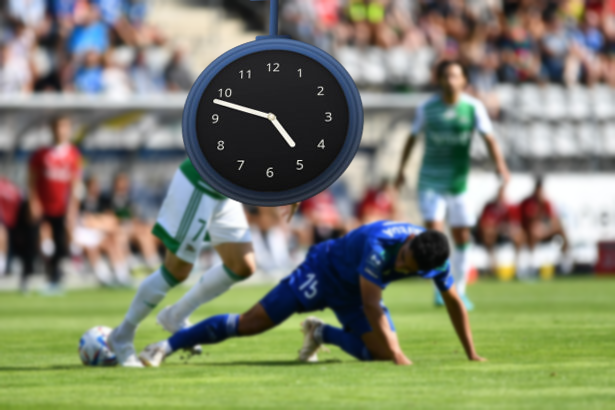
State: 4:48
